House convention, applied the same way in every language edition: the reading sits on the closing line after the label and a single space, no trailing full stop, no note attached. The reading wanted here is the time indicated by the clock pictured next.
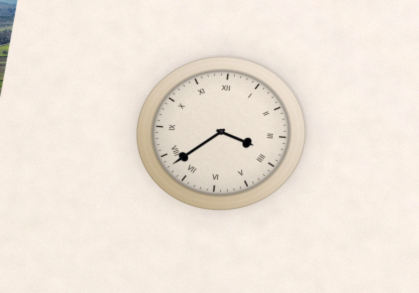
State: 3:38
